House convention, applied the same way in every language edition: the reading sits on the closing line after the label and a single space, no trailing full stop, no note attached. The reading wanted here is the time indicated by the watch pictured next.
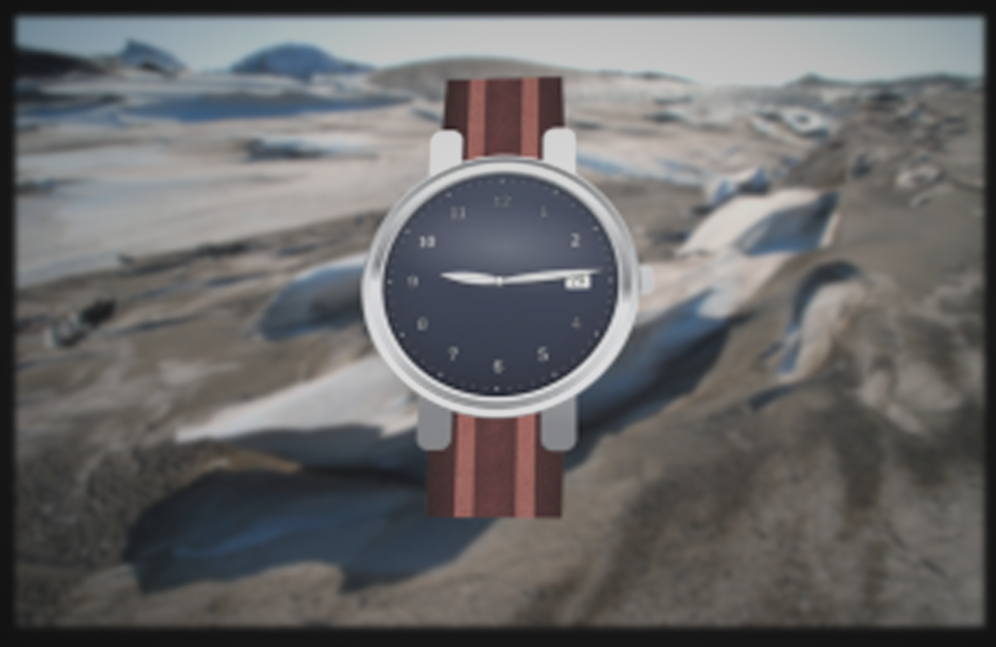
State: 9:14
